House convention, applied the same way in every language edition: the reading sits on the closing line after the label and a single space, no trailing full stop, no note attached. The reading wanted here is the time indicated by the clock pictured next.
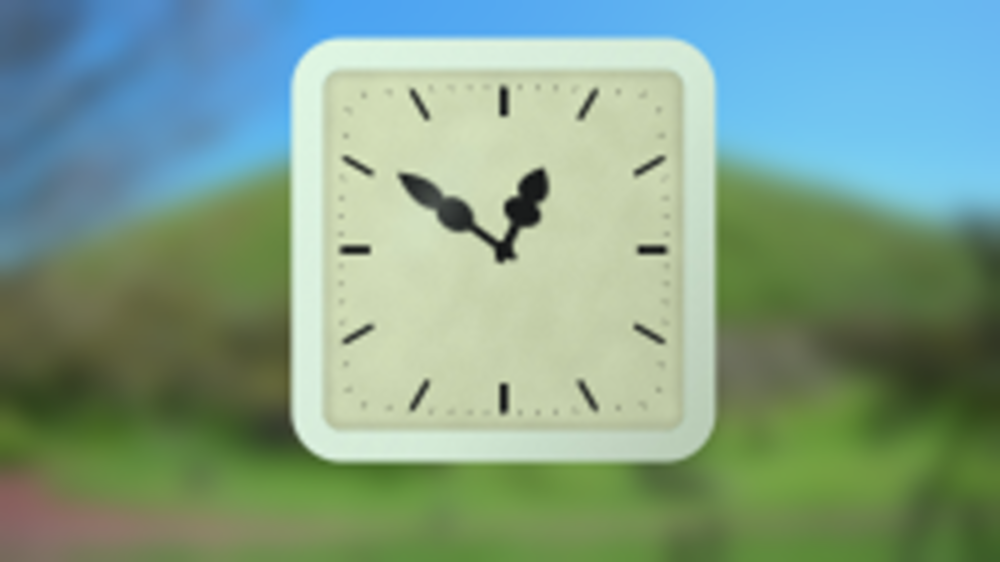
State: 12:51
